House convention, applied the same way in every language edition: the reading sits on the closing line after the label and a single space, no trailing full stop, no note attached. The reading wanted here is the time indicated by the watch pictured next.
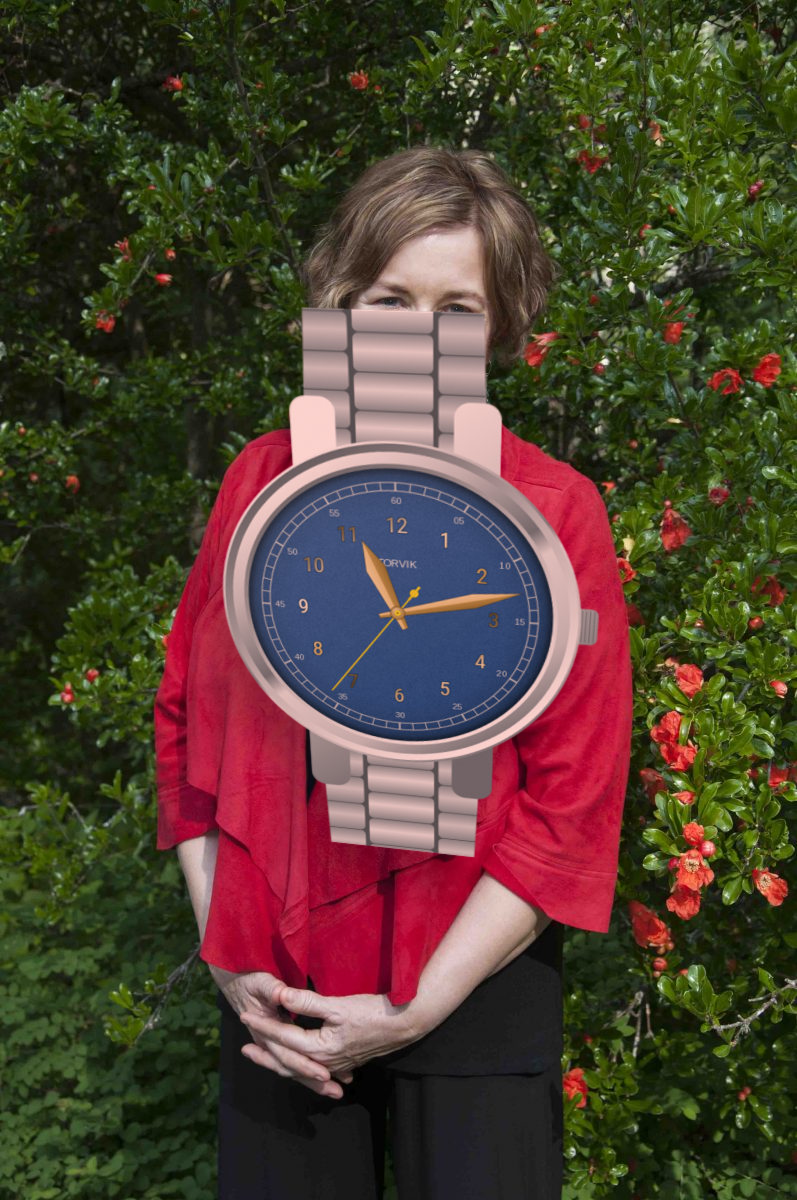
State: 11:12:36
